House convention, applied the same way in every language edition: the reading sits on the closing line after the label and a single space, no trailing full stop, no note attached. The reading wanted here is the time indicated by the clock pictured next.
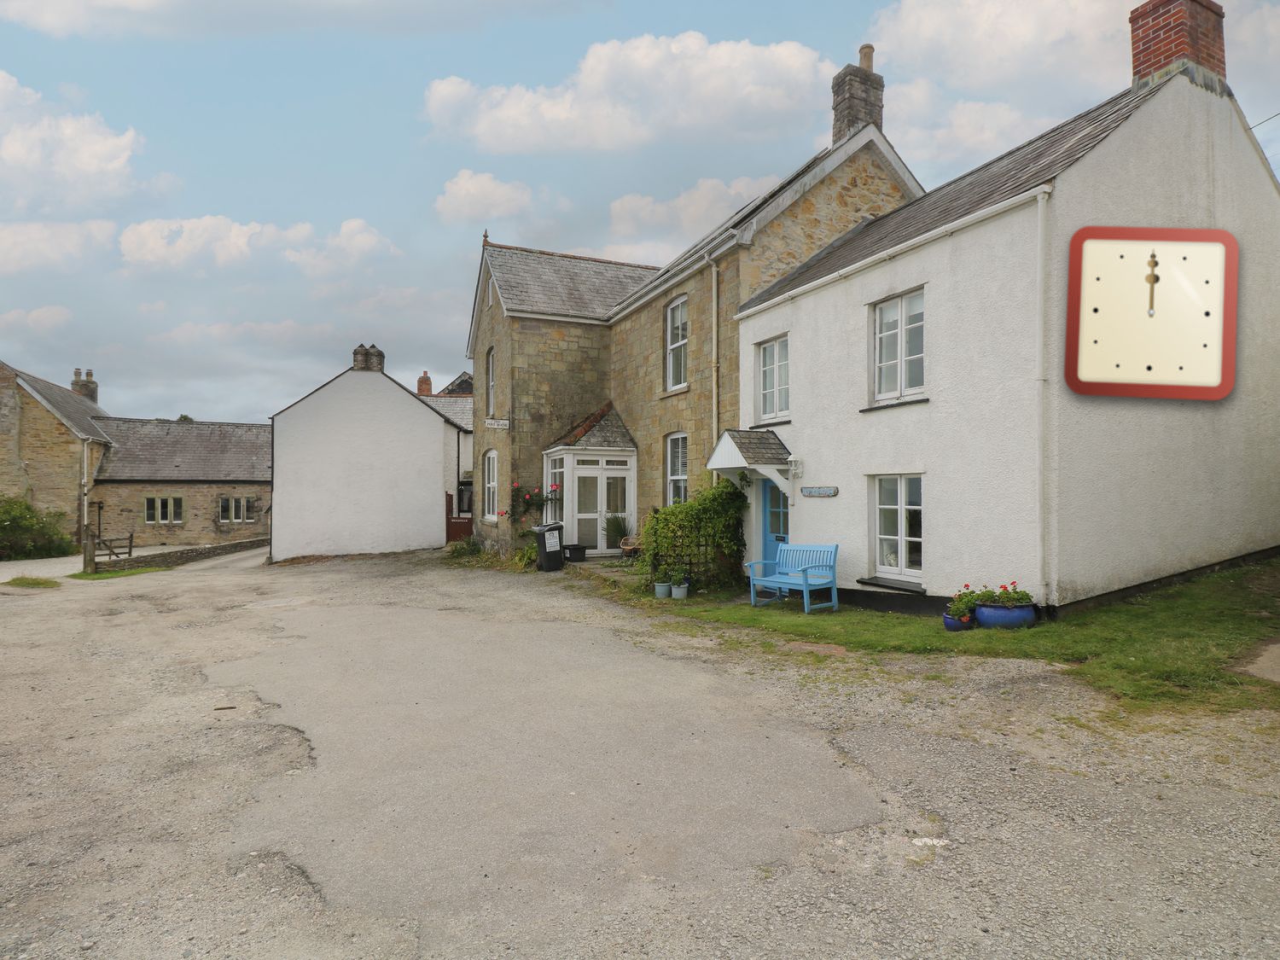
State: 12:00
